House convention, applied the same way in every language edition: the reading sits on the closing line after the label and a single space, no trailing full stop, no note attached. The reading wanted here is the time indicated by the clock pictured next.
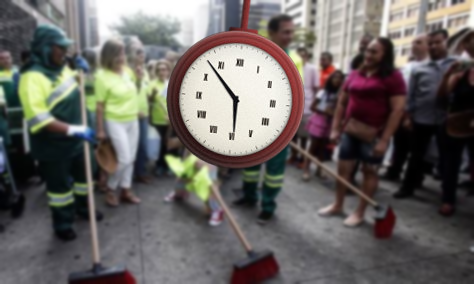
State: 5:53
